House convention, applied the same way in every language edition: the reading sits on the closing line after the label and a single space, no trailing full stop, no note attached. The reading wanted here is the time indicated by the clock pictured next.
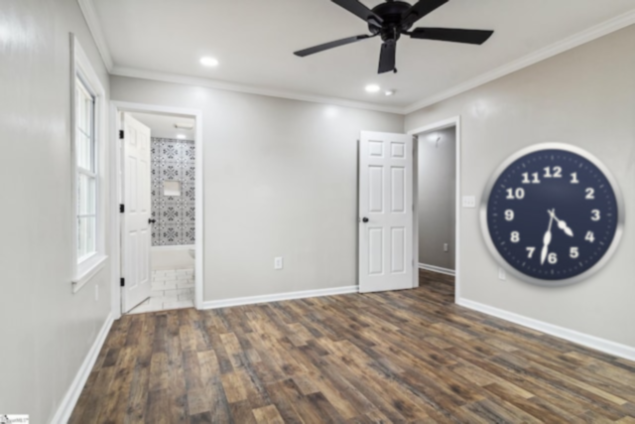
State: 4:32
